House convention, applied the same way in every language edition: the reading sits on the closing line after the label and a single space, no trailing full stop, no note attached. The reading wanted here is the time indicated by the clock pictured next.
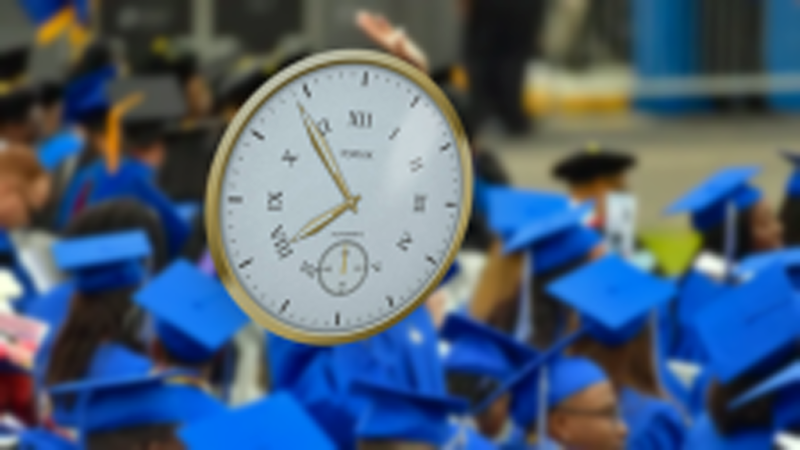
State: 7:54
